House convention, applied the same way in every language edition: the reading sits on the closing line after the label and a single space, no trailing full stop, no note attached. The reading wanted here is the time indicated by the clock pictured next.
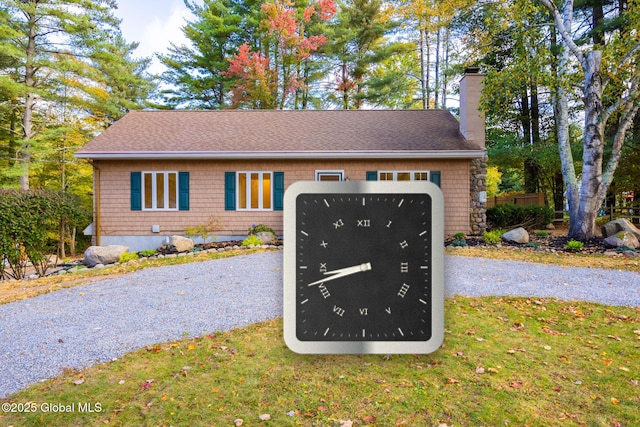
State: 8:42
